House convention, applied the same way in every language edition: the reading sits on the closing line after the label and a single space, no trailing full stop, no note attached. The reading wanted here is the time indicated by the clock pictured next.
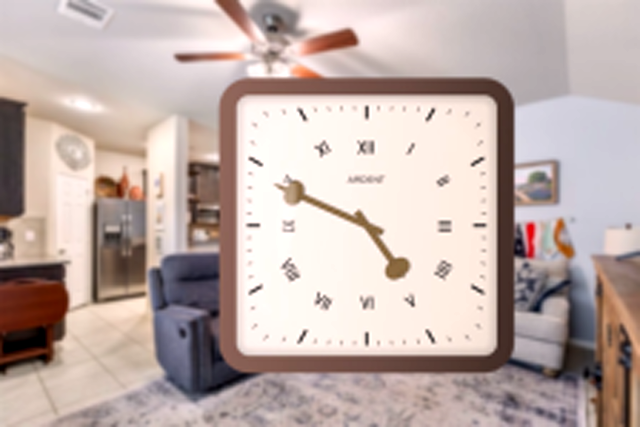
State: 4:49
